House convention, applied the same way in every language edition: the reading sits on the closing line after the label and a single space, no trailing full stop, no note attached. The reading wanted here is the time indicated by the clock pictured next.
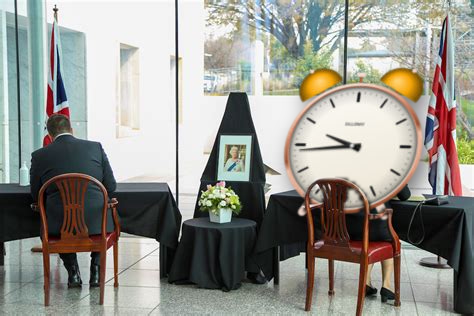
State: 9:44
